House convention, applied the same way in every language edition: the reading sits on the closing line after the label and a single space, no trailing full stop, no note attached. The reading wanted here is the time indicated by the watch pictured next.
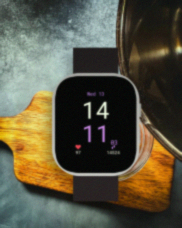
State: 14:11
